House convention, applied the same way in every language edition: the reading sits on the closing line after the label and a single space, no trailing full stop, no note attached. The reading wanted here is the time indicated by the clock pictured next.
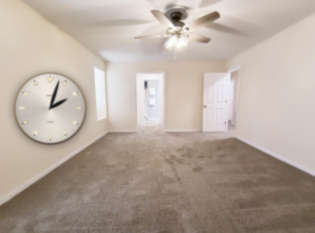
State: 2:03
